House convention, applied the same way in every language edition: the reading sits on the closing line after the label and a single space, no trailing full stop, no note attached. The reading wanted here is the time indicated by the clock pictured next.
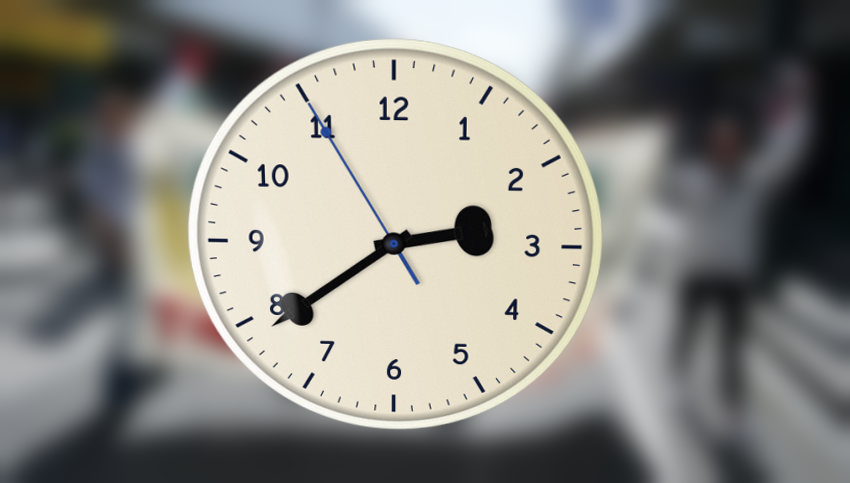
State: 2:38:55
